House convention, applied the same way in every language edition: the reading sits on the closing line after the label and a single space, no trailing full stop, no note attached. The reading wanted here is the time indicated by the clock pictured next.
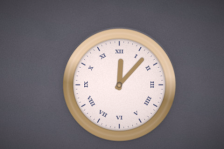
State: 12:07
